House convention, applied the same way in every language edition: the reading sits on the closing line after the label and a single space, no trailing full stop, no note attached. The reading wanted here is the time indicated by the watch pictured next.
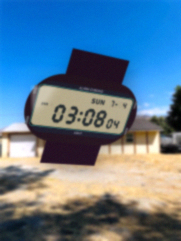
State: 3:08:04
